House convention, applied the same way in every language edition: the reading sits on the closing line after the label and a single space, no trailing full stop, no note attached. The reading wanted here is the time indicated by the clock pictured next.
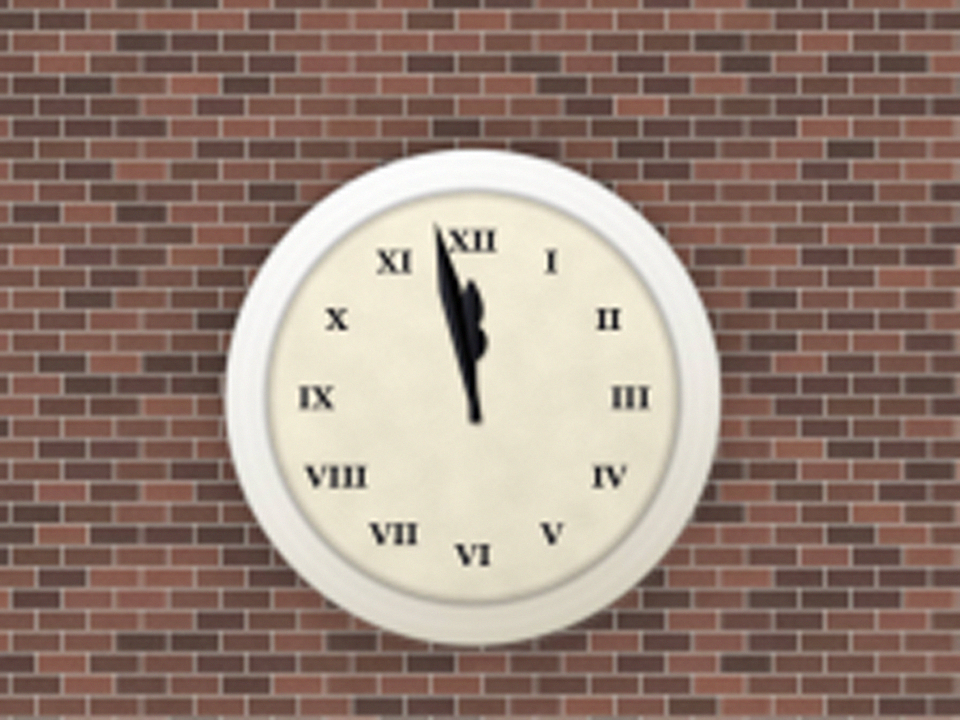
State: 11:58
